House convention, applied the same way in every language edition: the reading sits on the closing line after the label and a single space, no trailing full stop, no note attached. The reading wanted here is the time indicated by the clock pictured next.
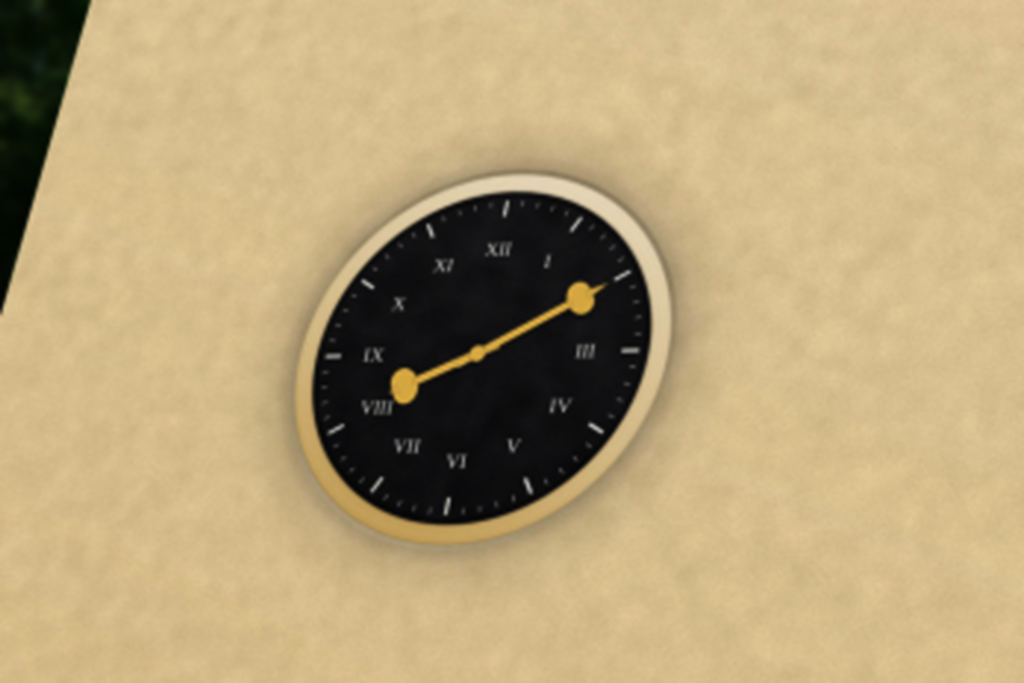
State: 8:10
